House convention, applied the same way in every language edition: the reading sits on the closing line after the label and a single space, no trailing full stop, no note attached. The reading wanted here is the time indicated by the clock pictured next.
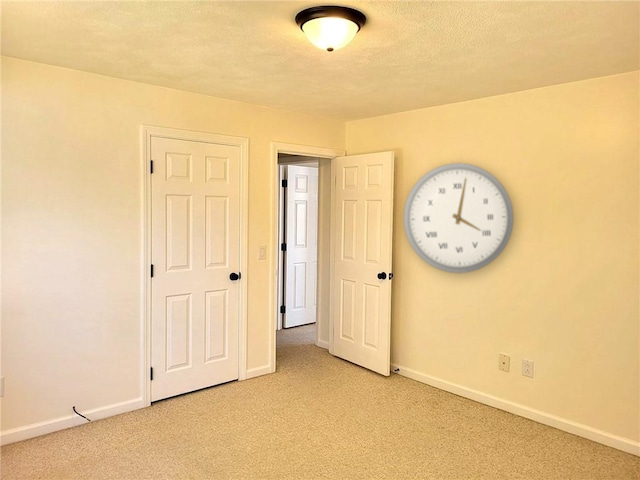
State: 4:02
